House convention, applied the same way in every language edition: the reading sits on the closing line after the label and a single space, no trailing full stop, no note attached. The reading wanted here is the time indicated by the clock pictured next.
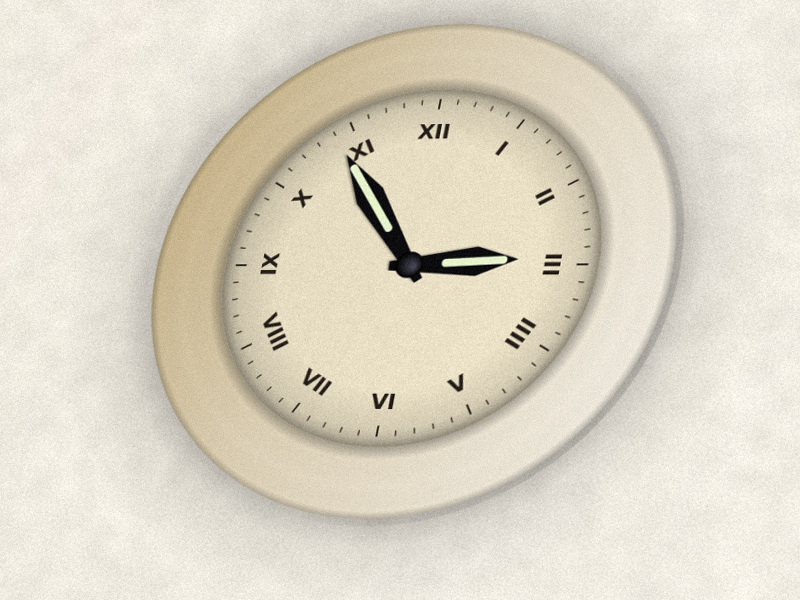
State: 2:54
